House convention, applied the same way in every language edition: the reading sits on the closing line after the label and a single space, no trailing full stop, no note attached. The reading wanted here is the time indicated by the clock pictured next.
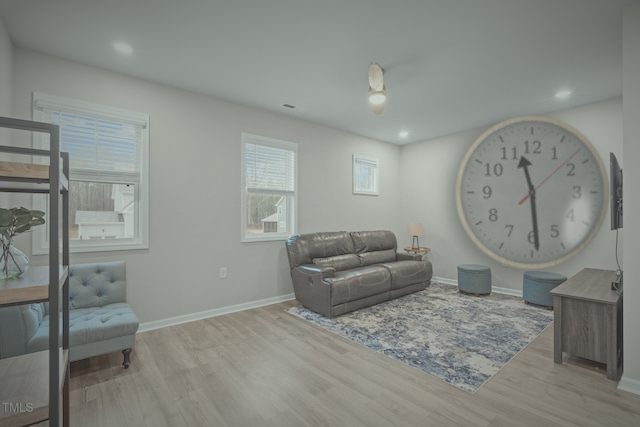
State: 11:29:08
